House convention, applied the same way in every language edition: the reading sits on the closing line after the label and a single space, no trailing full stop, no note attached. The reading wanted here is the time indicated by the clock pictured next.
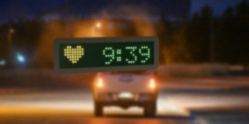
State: 9:39
